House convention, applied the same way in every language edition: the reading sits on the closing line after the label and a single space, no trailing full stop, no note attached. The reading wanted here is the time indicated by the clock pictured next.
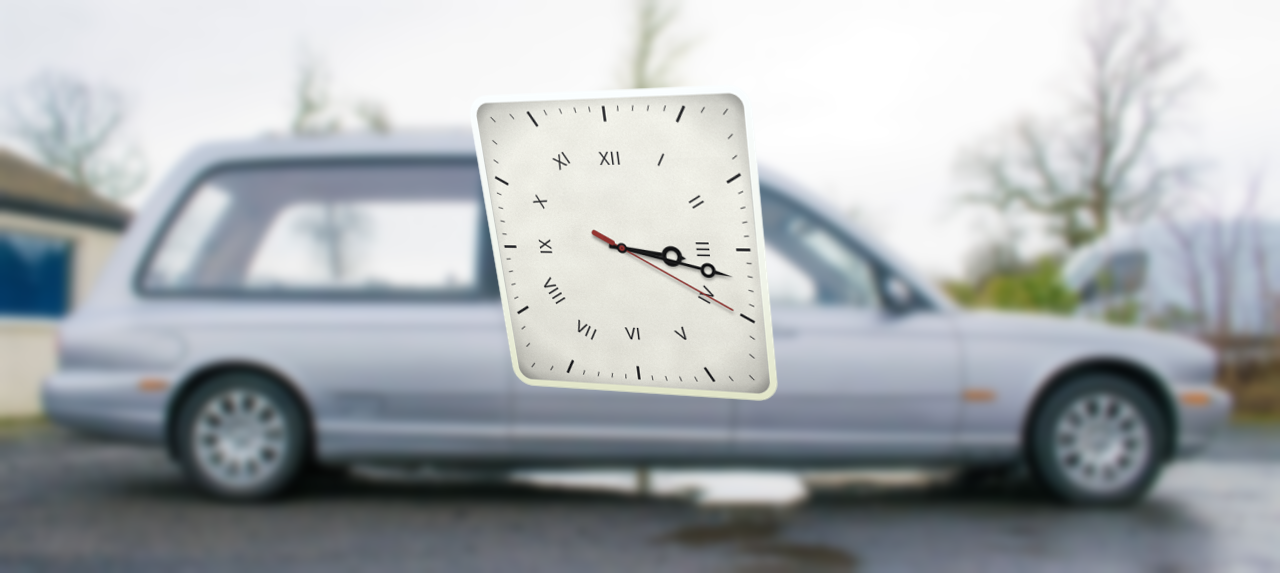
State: 3:17:20
